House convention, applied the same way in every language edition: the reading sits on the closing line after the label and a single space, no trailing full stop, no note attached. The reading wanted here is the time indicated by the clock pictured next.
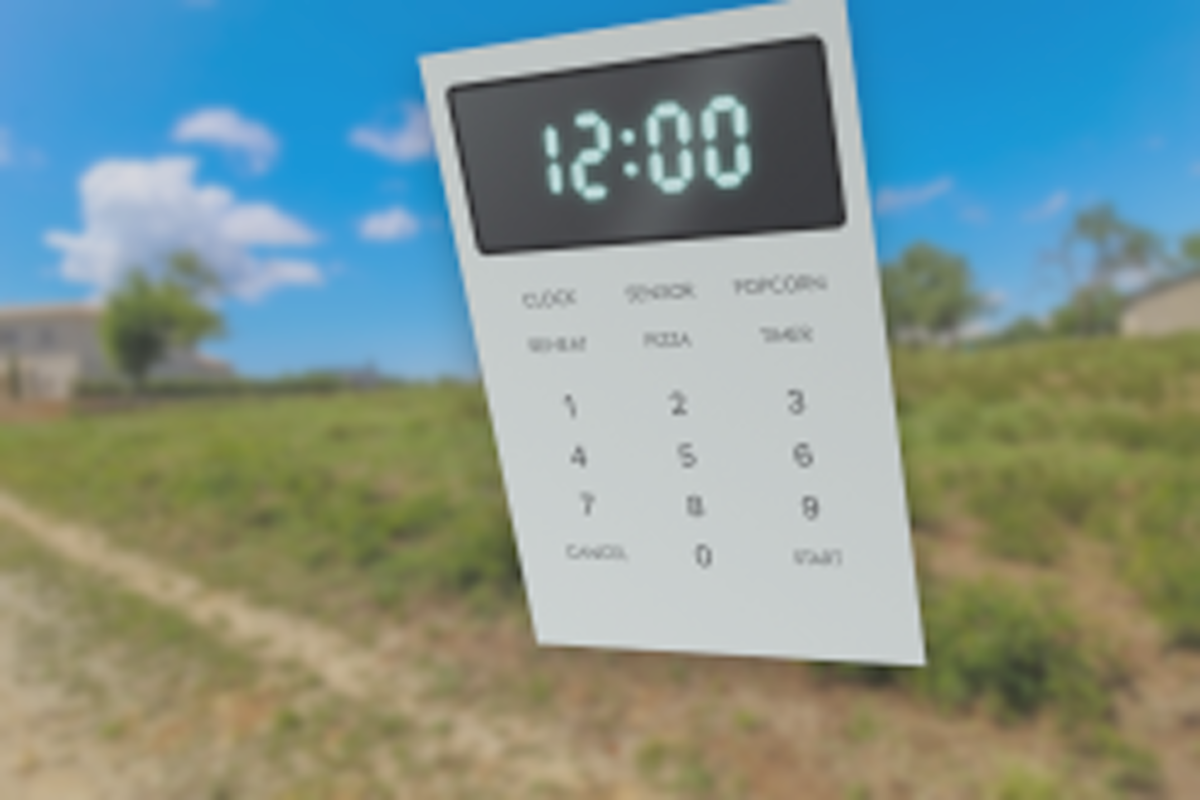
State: 12:00
